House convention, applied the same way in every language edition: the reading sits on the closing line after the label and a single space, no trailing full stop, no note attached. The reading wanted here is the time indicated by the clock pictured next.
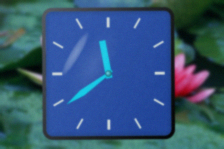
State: 11:39
